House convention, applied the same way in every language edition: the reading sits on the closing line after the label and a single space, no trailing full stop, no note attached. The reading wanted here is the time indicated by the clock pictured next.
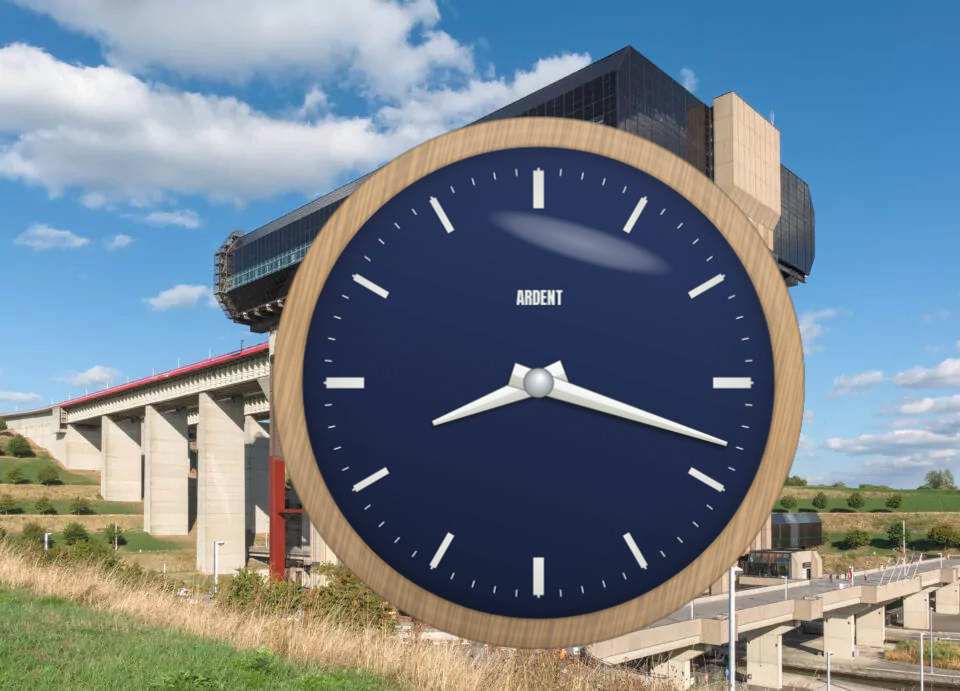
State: 8:18
